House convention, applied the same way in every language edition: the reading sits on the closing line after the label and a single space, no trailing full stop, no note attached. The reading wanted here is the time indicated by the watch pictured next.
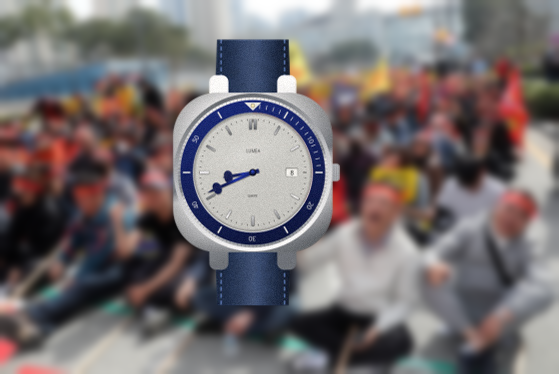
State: 8:41
